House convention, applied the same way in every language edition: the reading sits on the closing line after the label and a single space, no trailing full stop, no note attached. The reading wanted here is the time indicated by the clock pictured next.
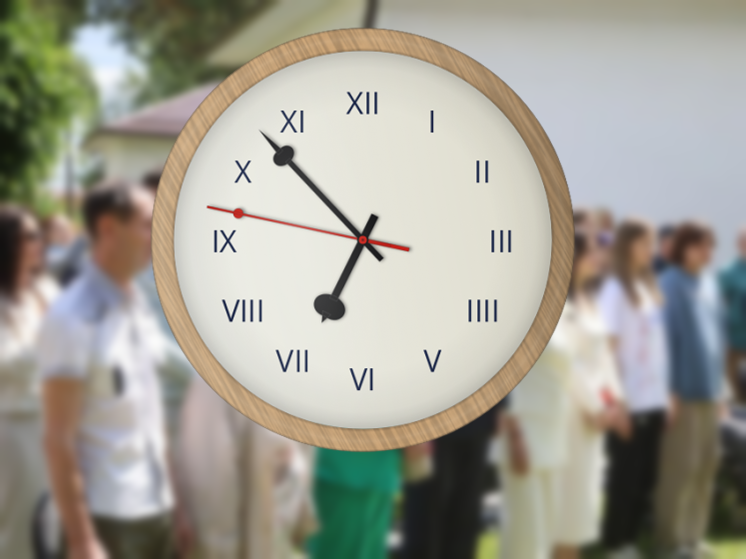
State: 6:52:47
